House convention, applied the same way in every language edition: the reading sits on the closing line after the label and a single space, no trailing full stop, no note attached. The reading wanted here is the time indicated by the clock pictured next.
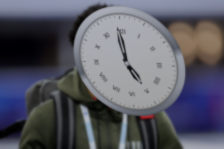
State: 4:59
